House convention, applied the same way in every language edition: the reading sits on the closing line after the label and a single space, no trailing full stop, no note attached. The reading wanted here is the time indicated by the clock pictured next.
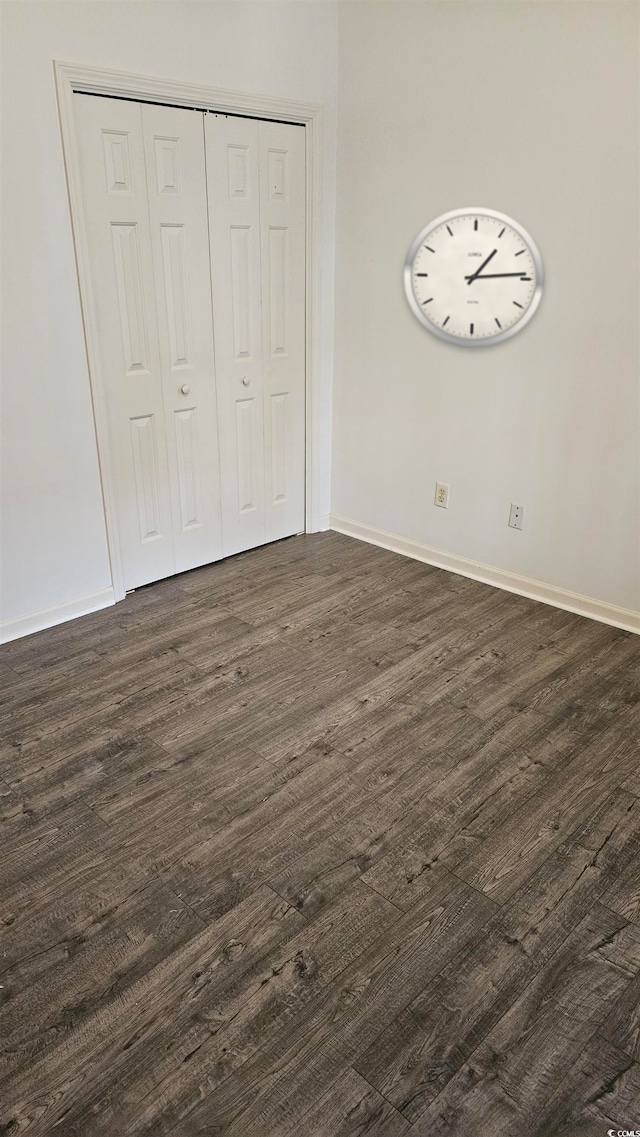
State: 1:14
